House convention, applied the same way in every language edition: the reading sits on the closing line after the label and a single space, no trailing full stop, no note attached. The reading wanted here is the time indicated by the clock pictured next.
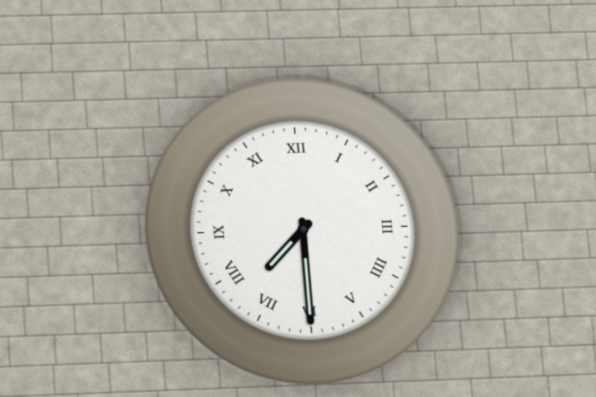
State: 7:30
